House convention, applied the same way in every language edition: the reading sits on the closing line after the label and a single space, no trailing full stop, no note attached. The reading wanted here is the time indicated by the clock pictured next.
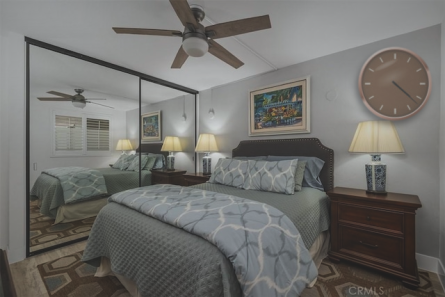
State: 4:22
